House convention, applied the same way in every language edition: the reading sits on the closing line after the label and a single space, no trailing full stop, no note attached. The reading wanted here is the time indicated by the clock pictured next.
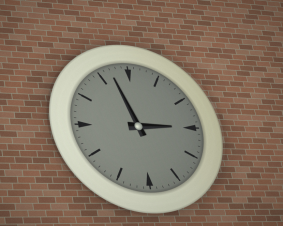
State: 2:57
